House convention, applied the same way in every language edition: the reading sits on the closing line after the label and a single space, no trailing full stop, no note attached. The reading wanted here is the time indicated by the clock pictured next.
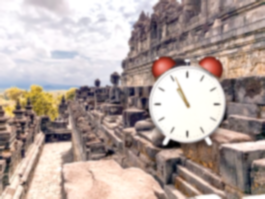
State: 10:56
